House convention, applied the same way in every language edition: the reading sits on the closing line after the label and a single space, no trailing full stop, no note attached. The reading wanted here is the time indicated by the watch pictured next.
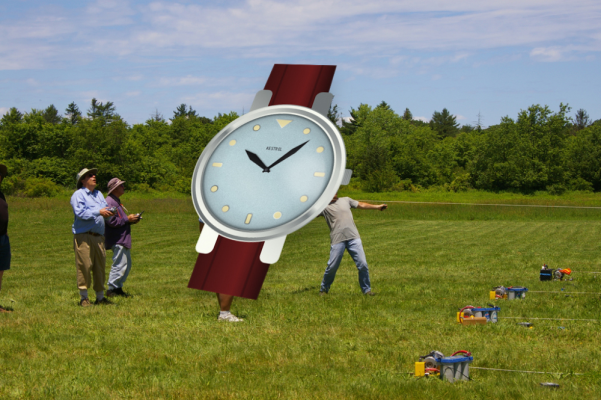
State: 10:07
